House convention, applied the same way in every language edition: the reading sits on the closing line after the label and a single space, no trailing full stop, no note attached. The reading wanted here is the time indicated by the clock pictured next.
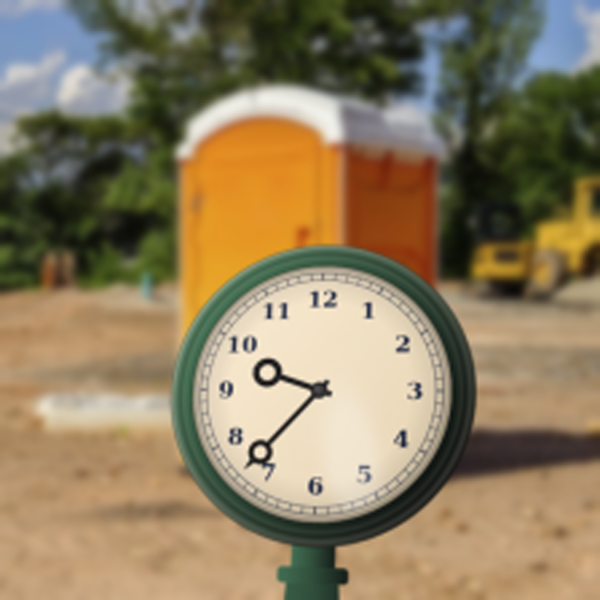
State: 9:37
